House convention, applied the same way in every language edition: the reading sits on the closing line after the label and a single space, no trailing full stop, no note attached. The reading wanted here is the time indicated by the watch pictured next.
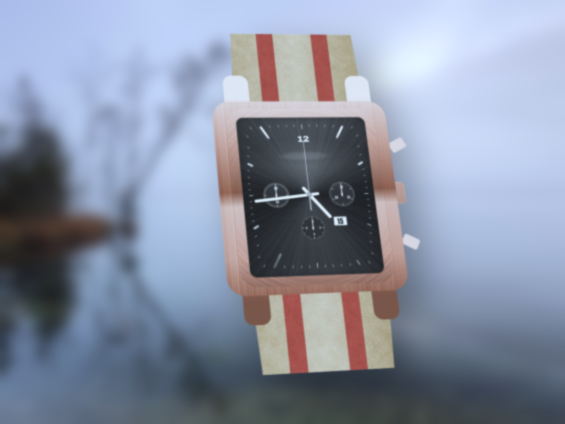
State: 4:44
